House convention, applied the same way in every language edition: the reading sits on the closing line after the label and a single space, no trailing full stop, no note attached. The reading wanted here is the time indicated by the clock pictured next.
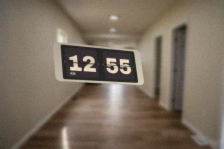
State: 12:55
